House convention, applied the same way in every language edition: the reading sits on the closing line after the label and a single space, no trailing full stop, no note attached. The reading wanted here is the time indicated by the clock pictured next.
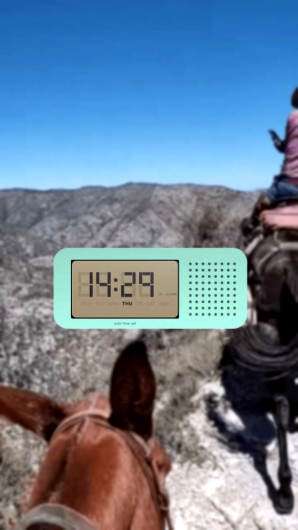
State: 14:29
